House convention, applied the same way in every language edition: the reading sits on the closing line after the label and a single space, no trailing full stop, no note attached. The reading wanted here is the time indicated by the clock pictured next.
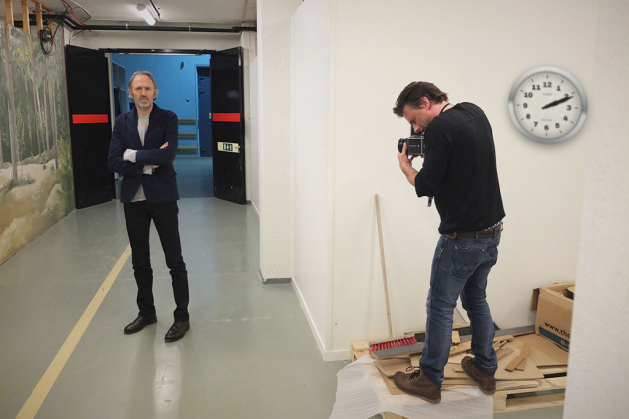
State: 2:11
